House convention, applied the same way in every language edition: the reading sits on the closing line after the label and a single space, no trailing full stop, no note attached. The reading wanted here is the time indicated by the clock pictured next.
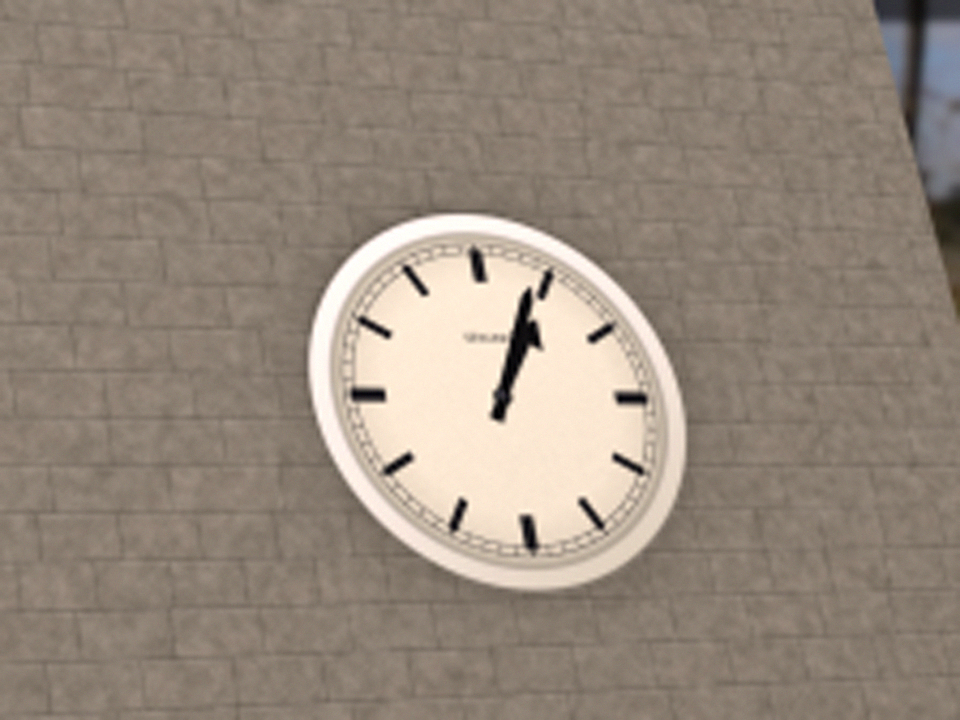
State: 1:04
